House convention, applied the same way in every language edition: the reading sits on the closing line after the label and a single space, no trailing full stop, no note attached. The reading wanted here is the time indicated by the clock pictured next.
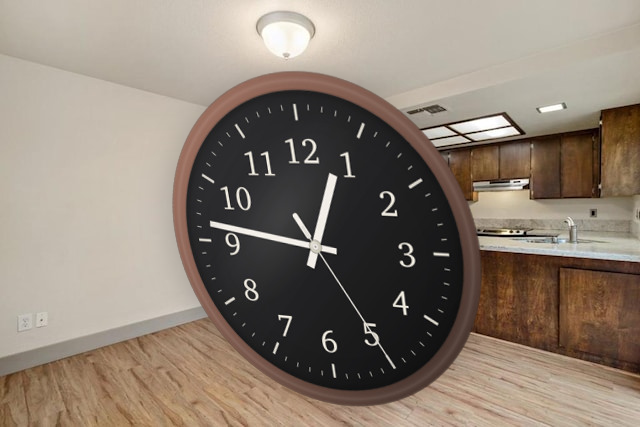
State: 12:46:25
